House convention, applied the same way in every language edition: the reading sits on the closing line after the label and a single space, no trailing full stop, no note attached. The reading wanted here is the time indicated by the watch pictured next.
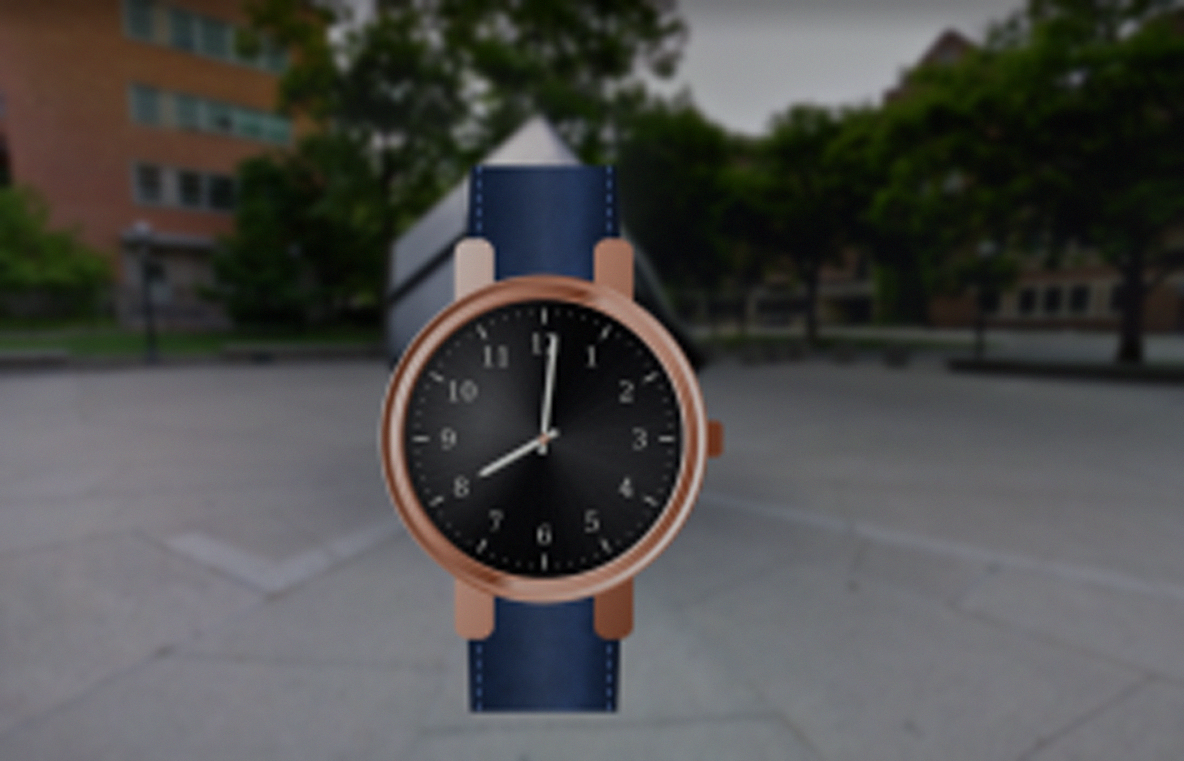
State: 8:01
